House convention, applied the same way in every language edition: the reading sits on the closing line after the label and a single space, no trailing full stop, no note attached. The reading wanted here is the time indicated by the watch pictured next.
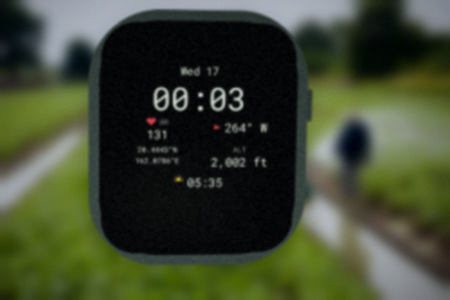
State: 0:03
